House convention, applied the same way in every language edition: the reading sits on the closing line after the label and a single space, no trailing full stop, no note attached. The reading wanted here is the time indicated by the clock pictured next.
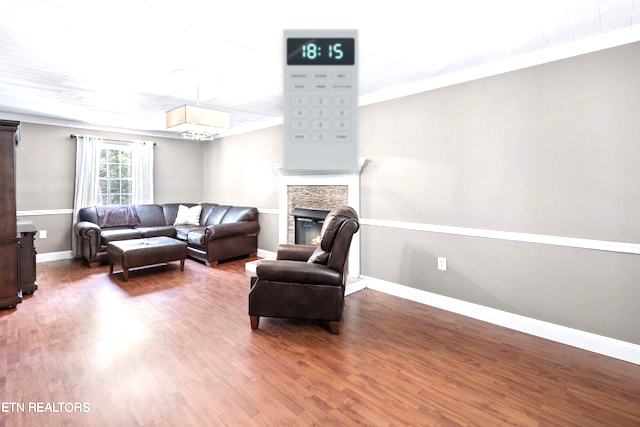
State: 18:15
